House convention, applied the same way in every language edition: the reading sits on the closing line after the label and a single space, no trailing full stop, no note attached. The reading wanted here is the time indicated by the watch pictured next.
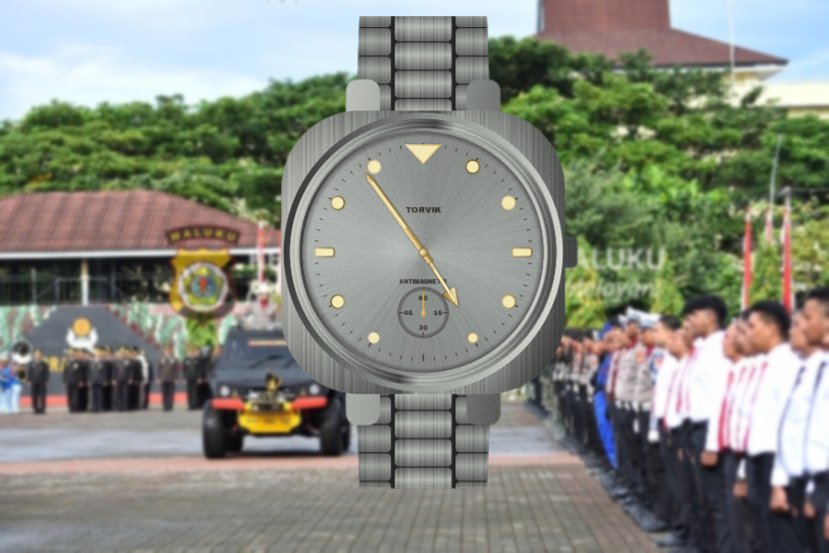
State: 4:54
